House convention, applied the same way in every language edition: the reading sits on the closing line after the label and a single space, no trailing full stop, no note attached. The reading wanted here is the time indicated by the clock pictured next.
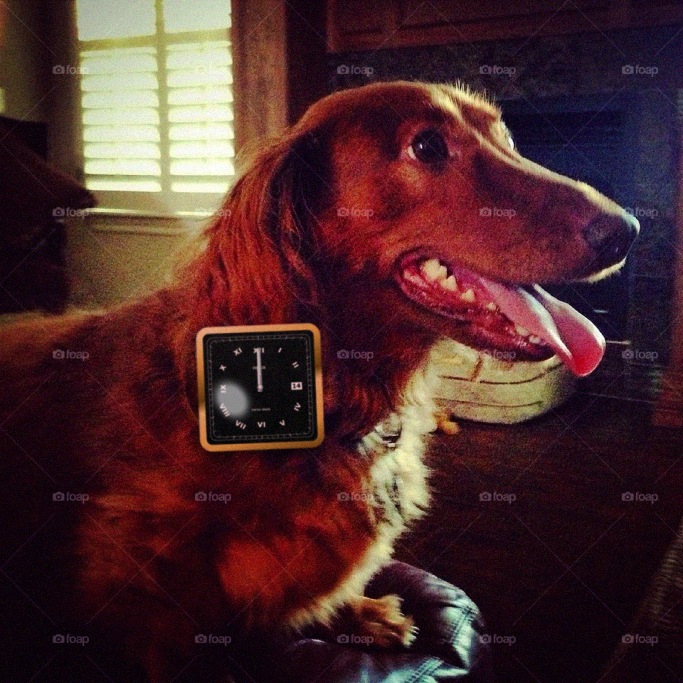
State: 12:00
